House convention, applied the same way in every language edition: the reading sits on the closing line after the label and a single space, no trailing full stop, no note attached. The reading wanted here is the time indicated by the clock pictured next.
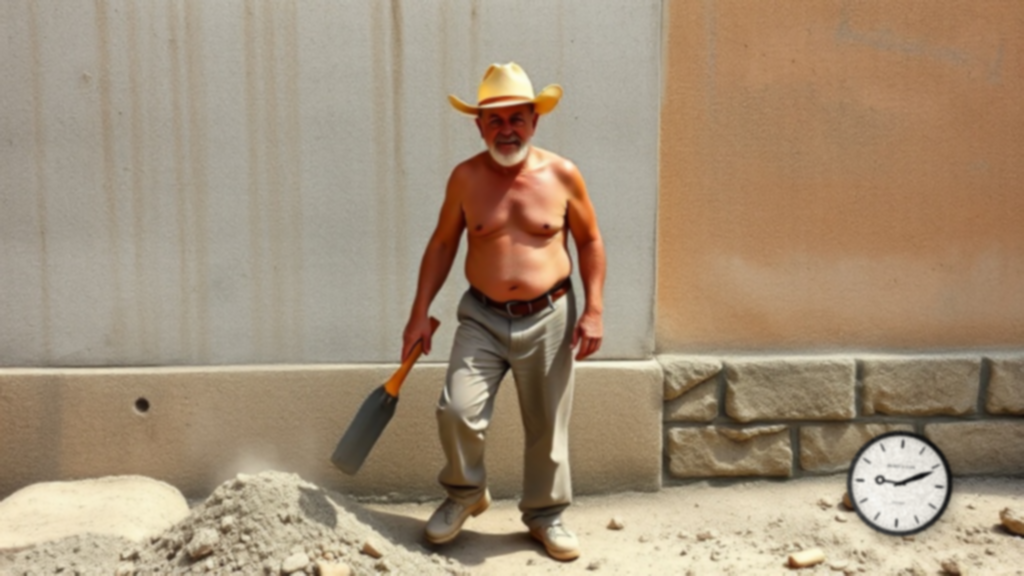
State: 9:11
